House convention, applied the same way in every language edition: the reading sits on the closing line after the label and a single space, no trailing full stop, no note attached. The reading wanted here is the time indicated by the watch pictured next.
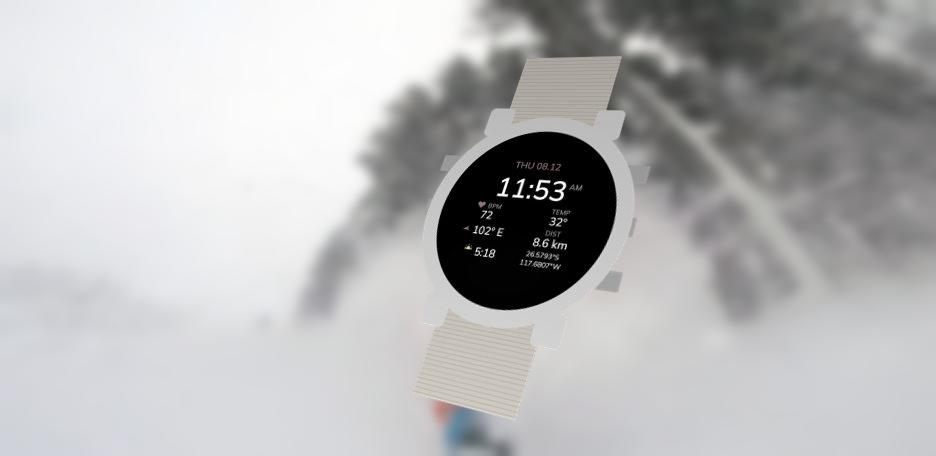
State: 11:53
